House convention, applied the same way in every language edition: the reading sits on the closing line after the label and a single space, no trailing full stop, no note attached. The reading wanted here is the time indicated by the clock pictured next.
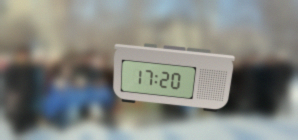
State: 17:20
